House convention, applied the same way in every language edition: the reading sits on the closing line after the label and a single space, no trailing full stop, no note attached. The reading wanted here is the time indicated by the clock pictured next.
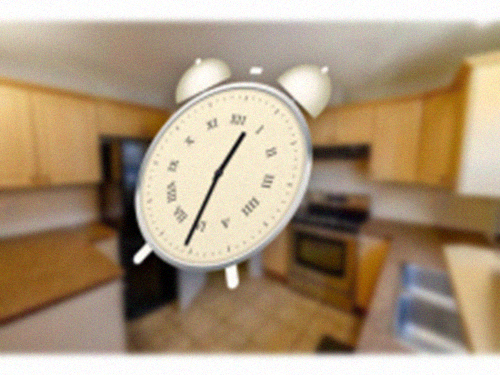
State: 12:31
